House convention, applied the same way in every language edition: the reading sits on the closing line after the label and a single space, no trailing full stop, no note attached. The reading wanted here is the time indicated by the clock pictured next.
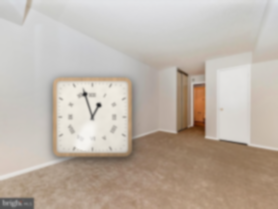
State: 12:57
